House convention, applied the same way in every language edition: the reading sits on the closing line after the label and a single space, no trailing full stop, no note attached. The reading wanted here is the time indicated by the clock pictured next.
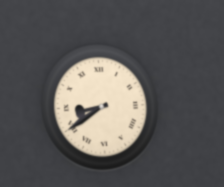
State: 8:40
